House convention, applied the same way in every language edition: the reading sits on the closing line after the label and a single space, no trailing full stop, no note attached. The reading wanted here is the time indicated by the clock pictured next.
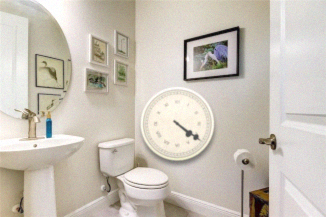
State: 4:21
